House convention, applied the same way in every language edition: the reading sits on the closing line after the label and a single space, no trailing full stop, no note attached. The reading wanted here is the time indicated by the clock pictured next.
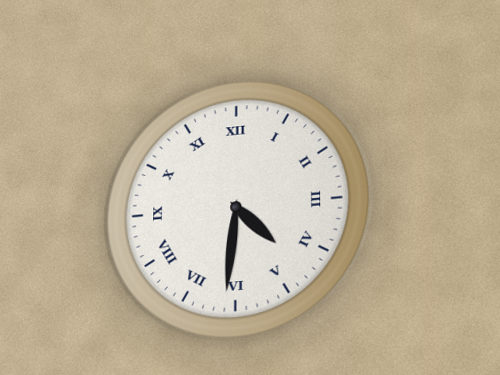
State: 4:31
